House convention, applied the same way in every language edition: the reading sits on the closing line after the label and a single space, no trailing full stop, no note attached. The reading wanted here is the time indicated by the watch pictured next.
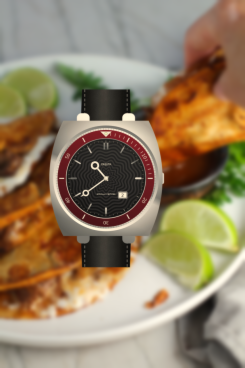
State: 10:39
